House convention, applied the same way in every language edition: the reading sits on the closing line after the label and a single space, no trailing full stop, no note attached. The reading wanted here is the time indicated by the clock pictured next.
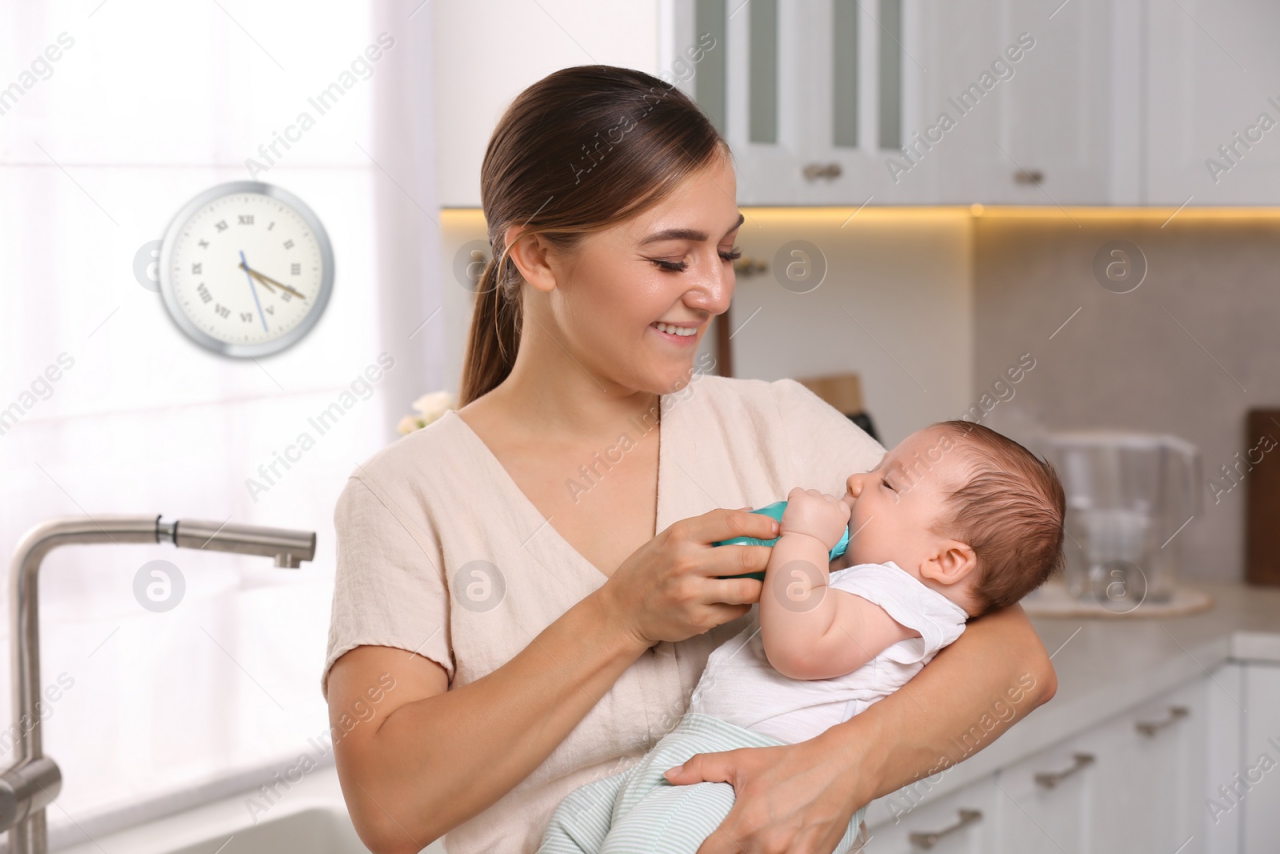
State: 4:19:27
